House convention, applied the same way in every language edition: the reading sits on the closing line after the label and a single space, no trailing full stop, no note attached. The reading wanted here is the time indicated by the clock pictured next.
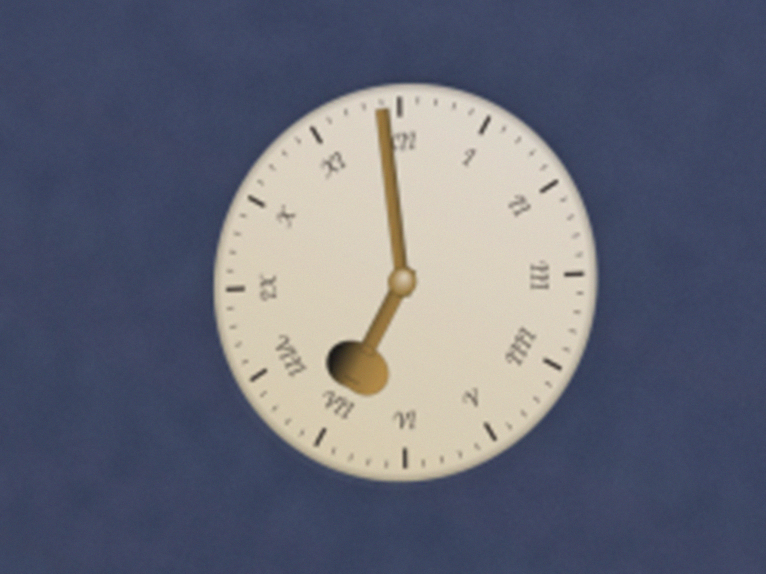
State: 6:59
